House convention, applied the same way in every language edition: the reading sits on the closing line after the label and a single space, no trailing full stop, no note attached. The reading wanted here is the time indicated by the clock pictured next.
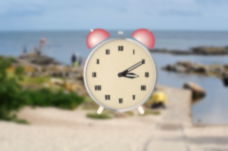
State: 3:10
